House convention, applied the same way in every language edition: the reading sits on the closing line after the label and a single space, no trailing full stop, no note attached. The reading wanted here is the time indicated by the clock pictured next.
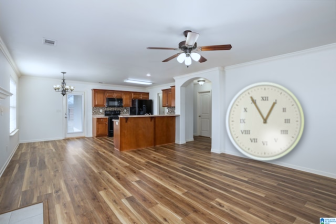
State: 12:55
